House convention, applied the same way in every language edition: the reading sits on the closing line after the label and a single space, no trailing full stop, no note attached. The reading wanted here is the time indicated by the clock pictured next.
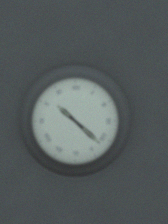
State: 10:22
